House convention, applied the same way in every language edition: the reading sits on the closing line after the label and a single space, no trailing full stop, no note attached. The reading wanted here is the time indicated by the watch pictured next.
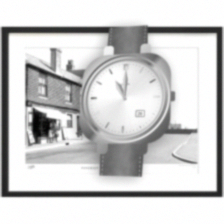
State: 11:00
